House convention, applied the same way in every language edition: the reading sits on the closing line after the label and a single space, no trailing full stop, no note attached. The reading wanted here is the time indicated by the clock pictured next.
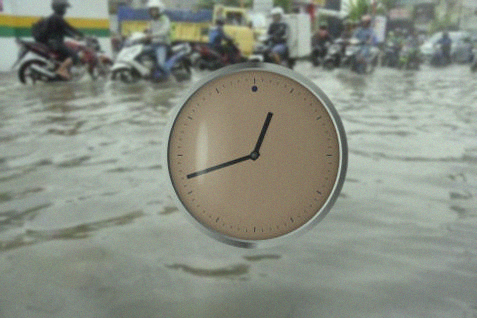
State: 12:42
